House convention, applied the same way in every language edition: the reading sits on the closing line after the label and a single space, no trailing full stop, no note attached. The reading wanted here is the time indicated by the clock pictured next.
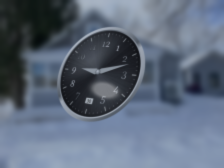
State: 9:12
